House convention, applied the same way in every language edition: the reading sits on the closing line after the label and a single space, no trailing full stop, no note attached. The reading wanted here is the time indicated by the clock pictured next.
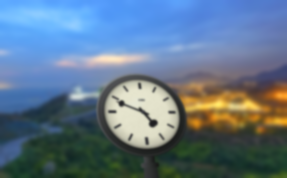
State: 4:49
